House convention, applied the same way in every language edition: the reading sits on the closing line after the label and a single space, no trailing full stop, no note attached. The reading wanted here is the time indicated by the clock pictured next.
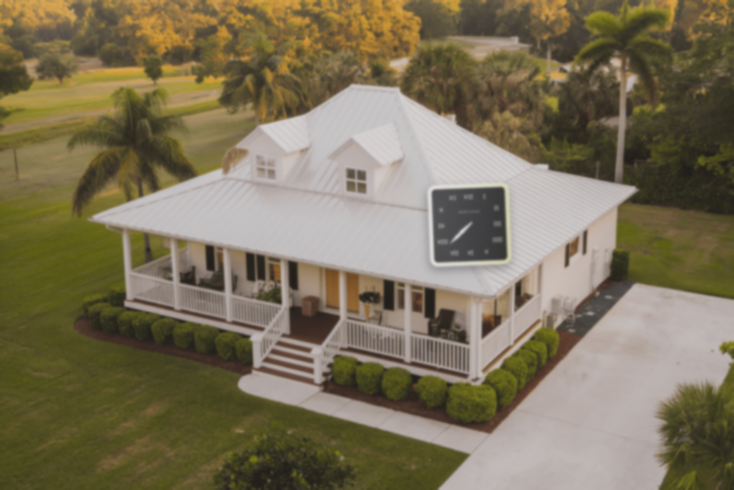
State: 7:38
